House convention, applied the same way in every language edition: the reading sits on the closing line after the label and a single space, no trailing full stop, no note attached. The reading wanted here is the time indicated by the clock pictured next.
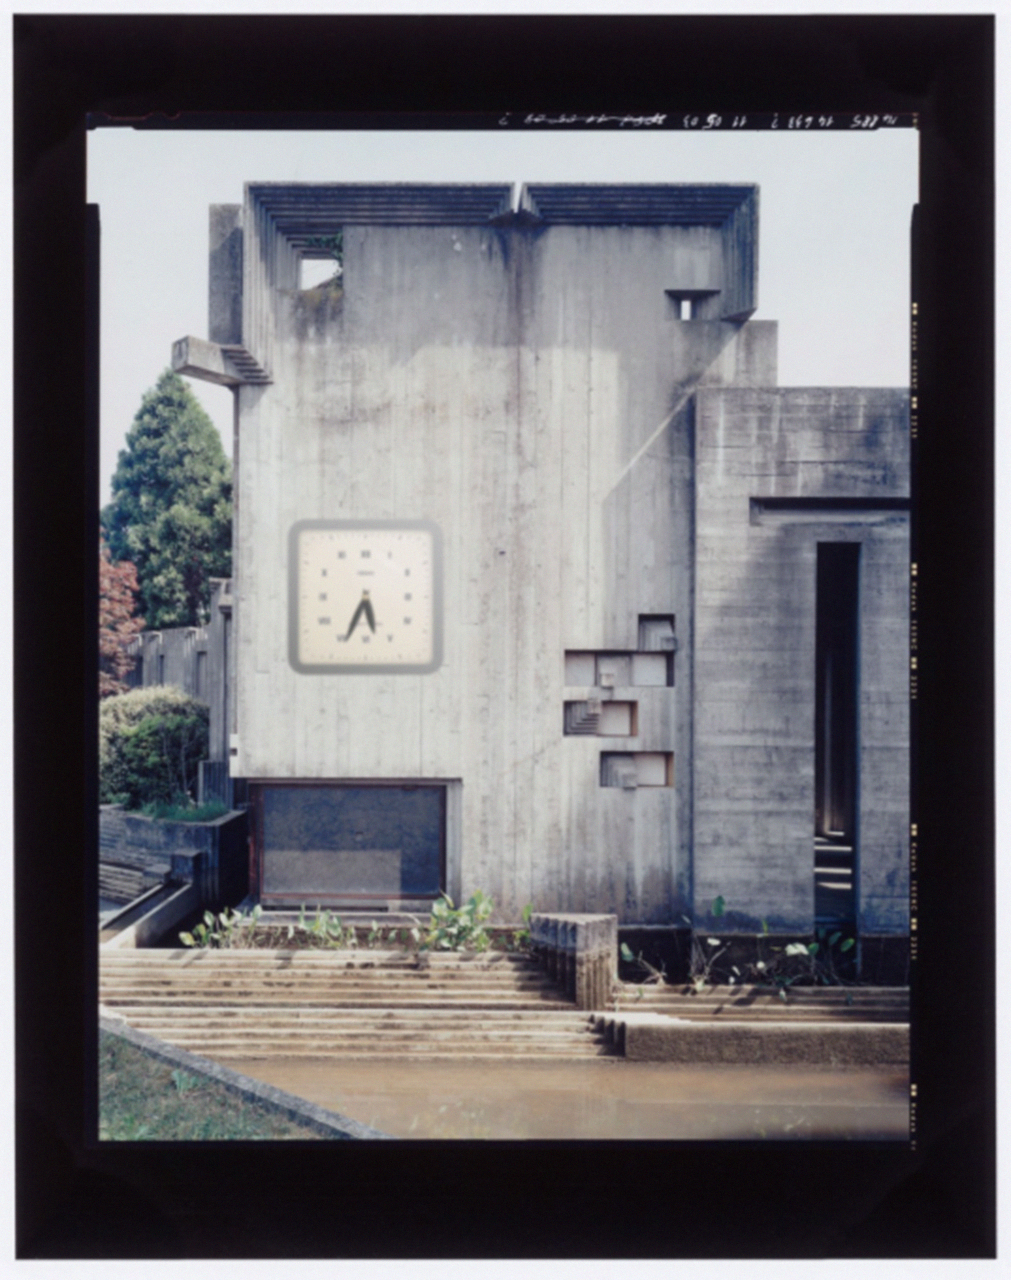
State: 5:34
